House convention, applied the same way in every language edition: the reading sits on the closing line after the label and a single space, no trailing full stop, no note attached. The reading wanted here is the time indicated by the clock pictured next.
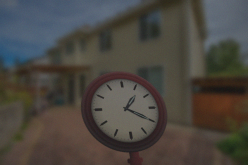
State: 1:20
